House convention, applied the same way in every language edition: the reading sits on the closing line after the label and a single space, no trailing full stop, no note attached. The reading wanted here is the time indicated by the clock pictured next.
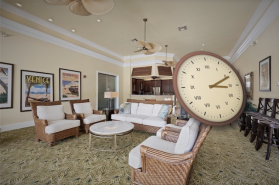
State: 3:11
